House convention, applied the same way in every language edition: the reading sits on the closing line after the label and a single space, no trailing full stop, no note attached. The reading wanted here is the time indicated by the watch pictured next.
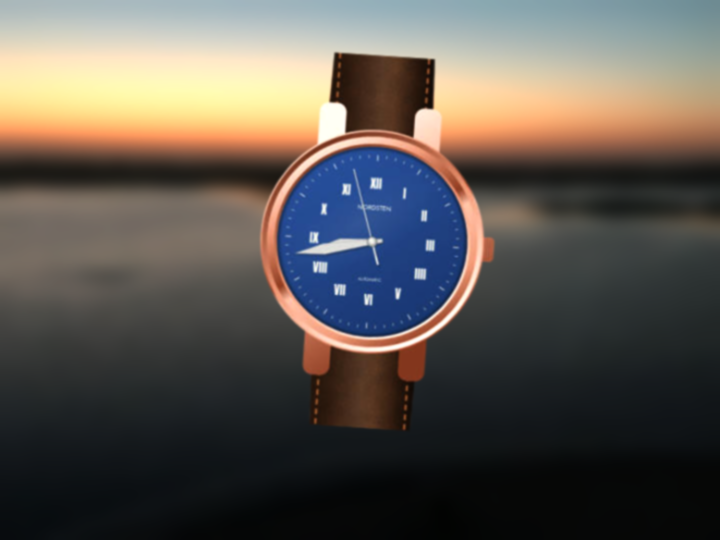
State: 8:42:57
